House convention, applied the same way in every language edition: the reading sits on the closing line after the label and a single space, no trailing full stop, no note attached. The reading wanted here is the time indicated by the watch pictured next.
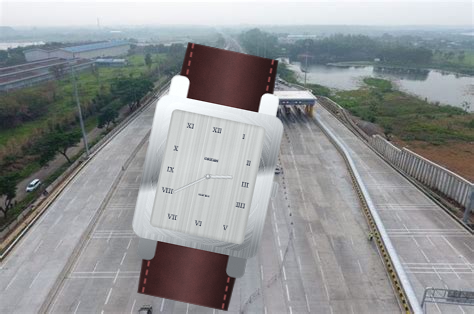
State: 2:39
